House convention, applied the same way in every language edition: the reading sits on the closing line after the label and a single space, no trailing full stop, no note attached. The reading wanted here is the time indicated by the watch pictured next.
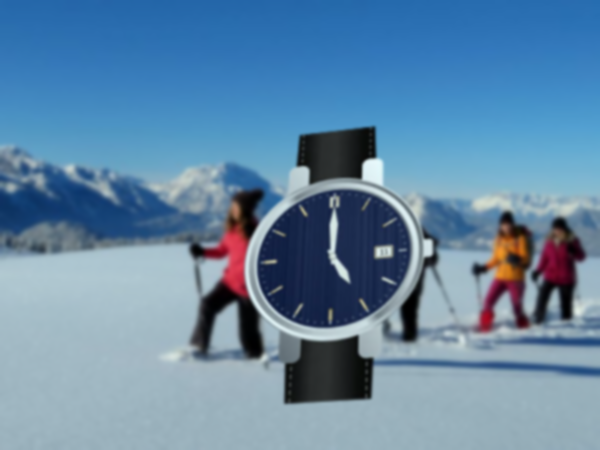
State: 5:00
